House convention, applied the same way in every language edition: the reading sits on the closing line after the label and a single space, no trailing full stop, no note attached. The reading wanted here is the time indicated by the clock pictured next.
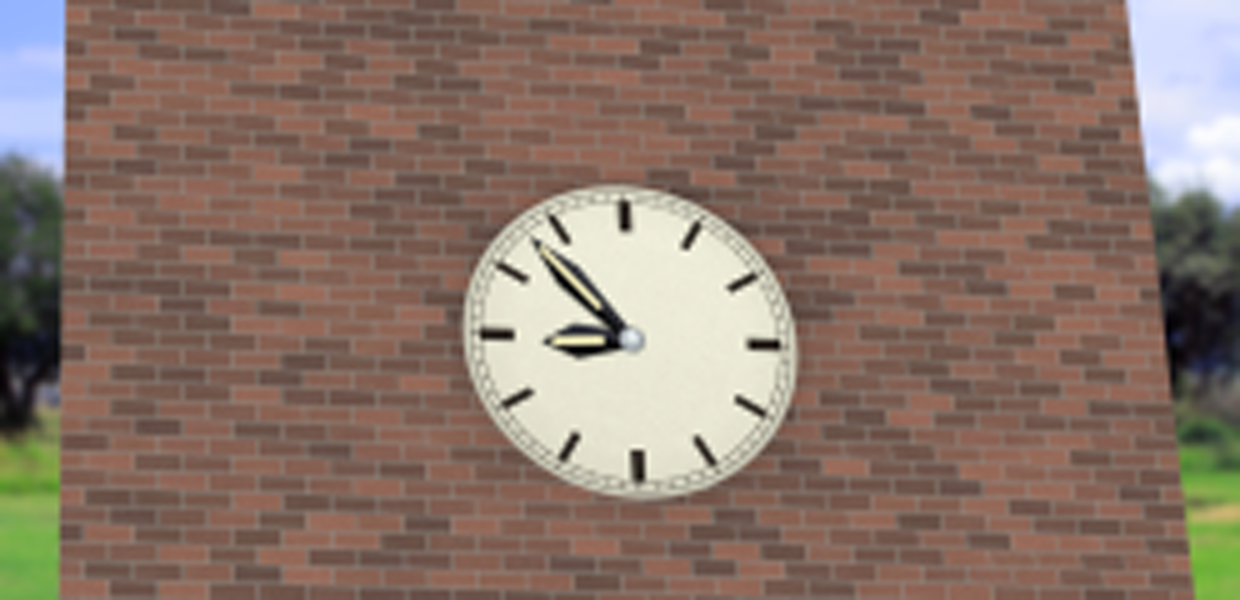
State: 8:53
